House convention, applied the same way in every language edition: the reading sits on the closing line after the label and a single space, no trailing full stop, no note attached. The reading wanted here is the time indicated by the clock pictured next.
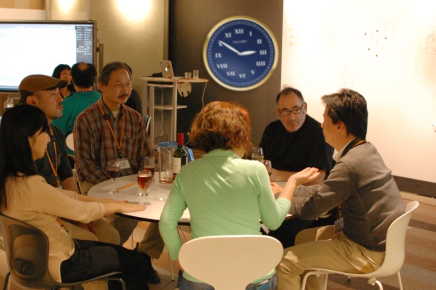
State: 2:51
